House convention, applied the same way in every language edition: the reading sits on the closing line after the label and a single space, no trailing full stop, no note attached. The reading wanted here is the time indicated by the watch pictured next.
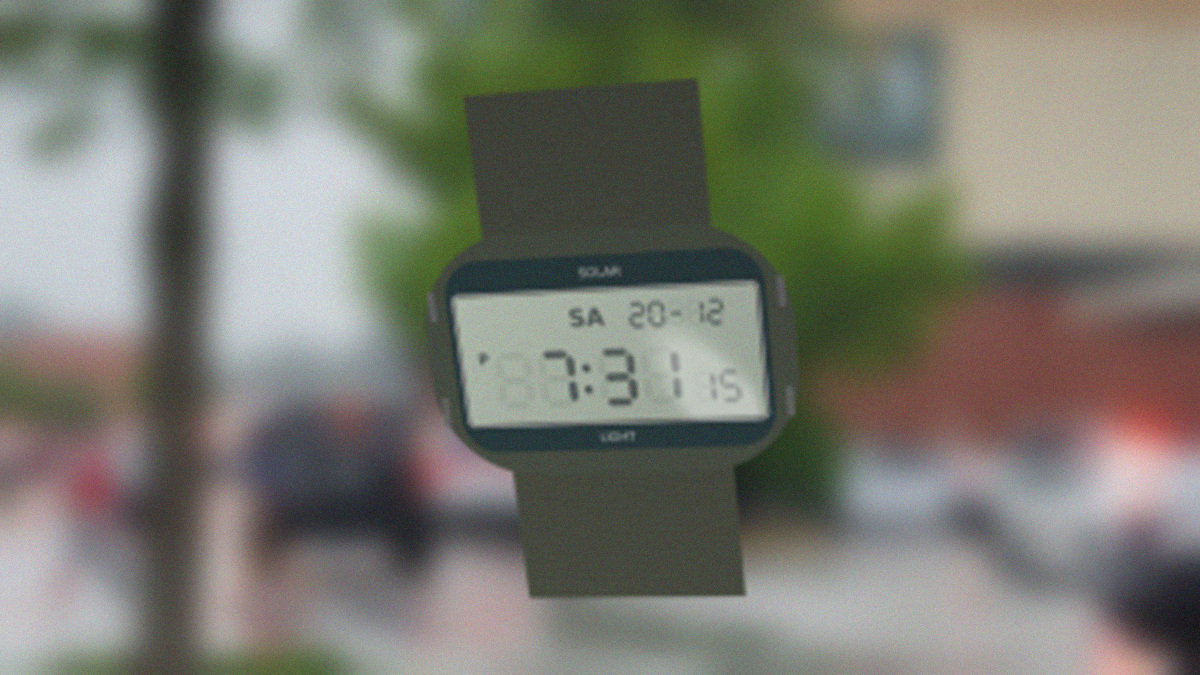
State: 7:31:15
